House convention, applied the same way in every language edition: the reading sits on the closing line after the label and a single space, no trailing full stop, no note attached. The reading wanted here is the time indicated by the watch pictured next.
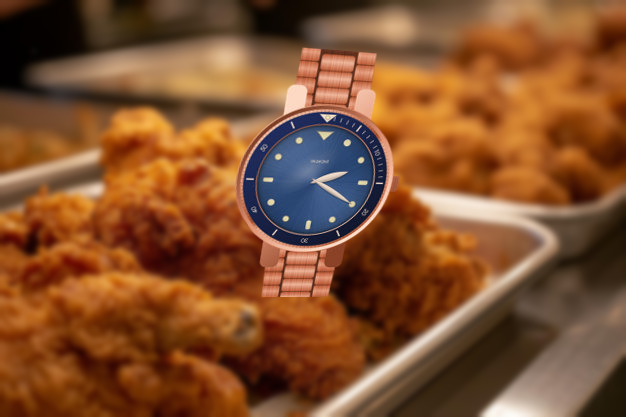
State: 2:20
